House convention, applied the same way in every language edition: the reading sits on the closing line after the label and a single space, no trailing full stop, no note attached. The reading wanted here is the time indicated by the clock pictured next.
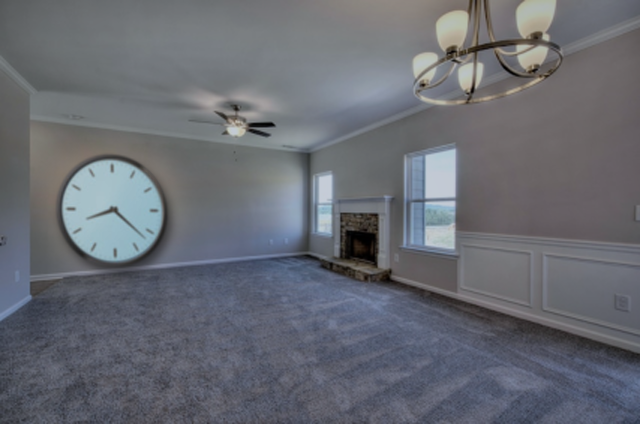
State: 8:22
